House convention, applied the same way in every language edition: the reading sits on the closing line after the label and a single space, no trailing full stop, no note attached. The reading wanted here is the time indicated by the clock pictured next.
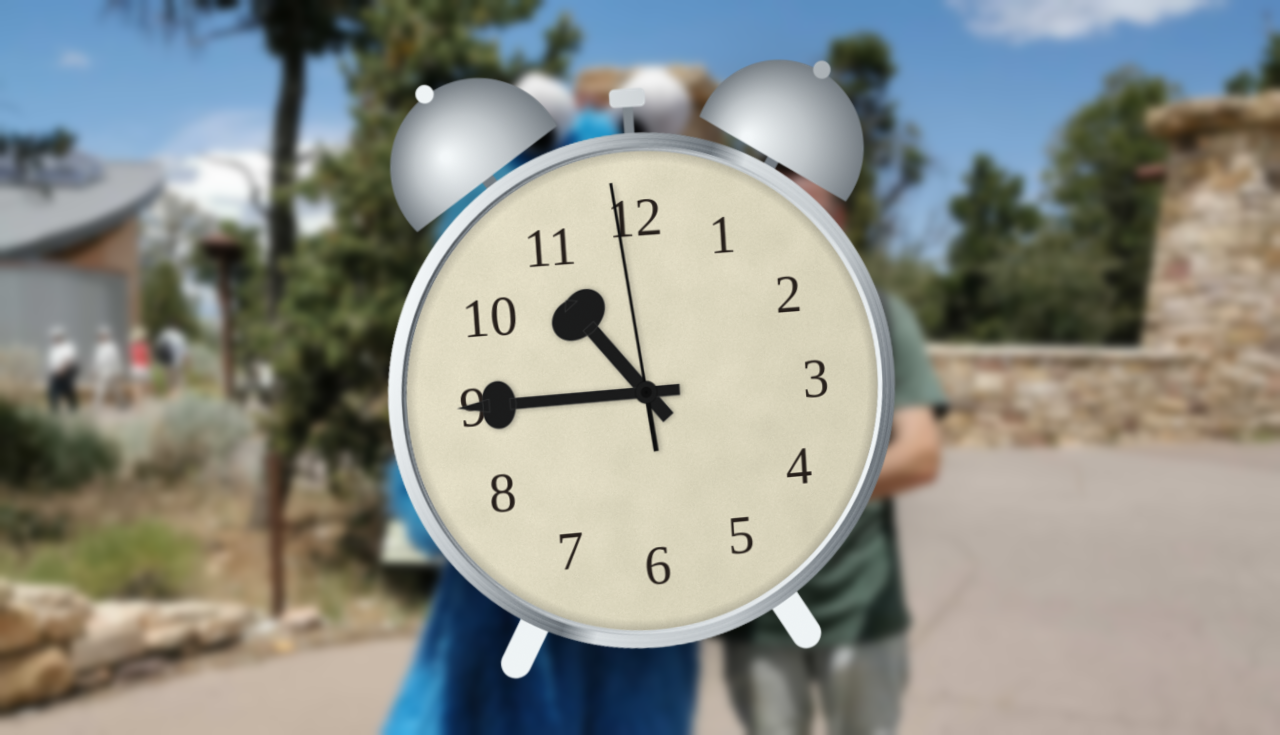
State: 10:44:59
